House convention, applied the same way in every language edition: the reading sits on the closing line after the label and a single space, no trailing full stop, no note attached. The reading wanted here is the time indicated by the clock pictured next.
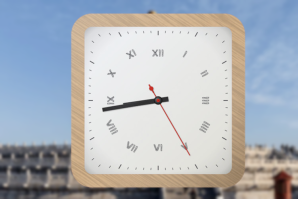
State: 8:43:25
